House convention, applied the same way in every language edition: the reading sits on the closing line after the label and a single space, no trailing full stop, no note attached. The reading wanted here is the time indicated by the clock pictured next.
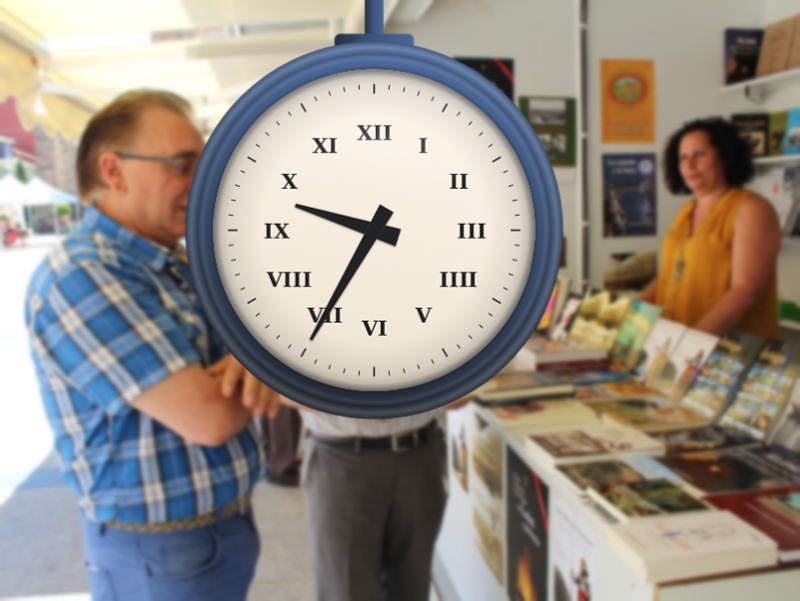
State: 9:35
